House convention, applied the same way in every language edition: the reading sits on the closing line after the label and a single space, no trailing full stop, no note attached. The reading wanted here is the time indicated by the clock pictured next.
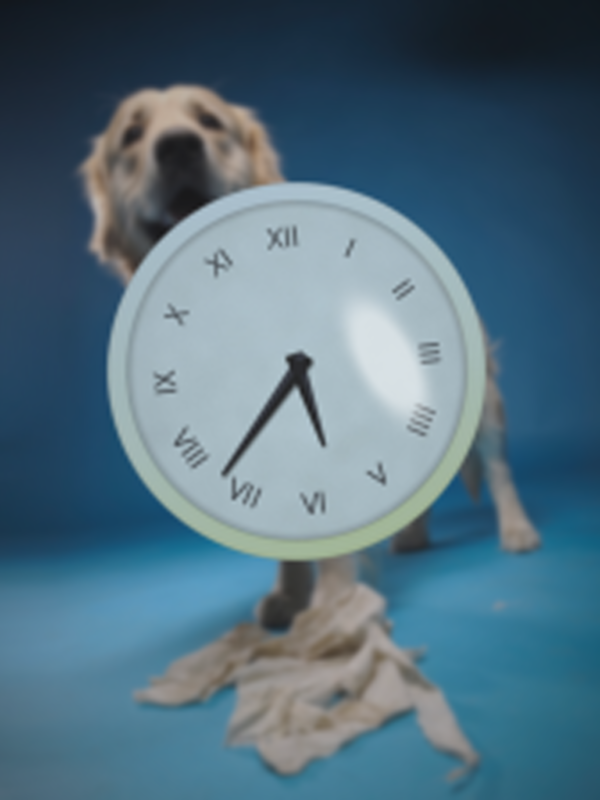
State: 5:37
